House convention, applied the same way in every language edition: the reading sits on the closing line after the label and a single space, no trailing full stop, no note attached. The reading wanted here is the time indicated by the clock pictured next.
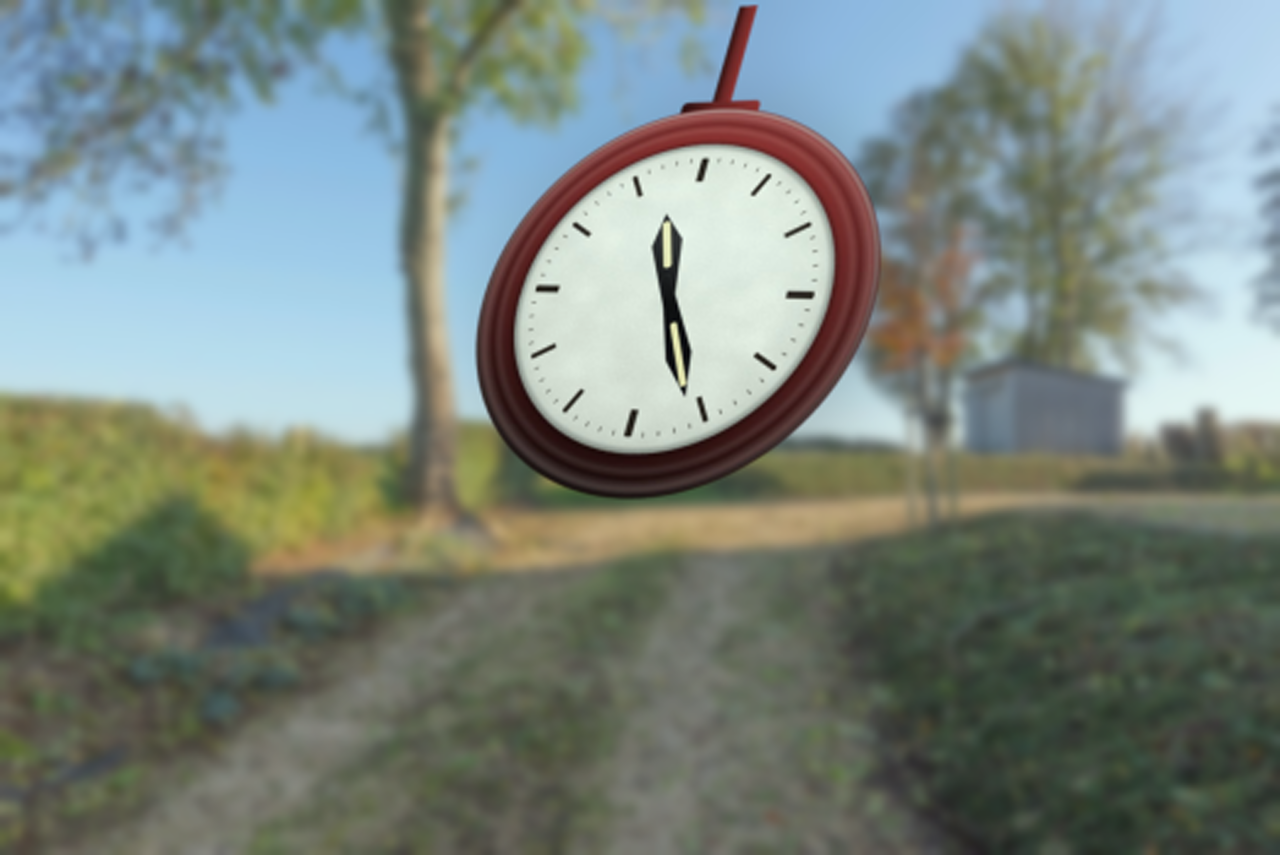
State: 11:26
